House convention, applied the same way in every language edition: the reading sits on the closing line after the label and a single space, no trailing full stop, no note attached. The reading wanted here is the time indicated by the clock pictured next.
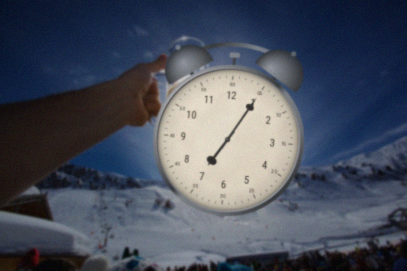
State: 7:05
